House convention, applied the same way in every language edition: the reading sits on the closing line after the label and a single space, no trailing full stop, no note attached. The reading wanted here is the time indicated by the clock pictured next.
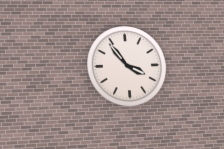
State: 3:54
